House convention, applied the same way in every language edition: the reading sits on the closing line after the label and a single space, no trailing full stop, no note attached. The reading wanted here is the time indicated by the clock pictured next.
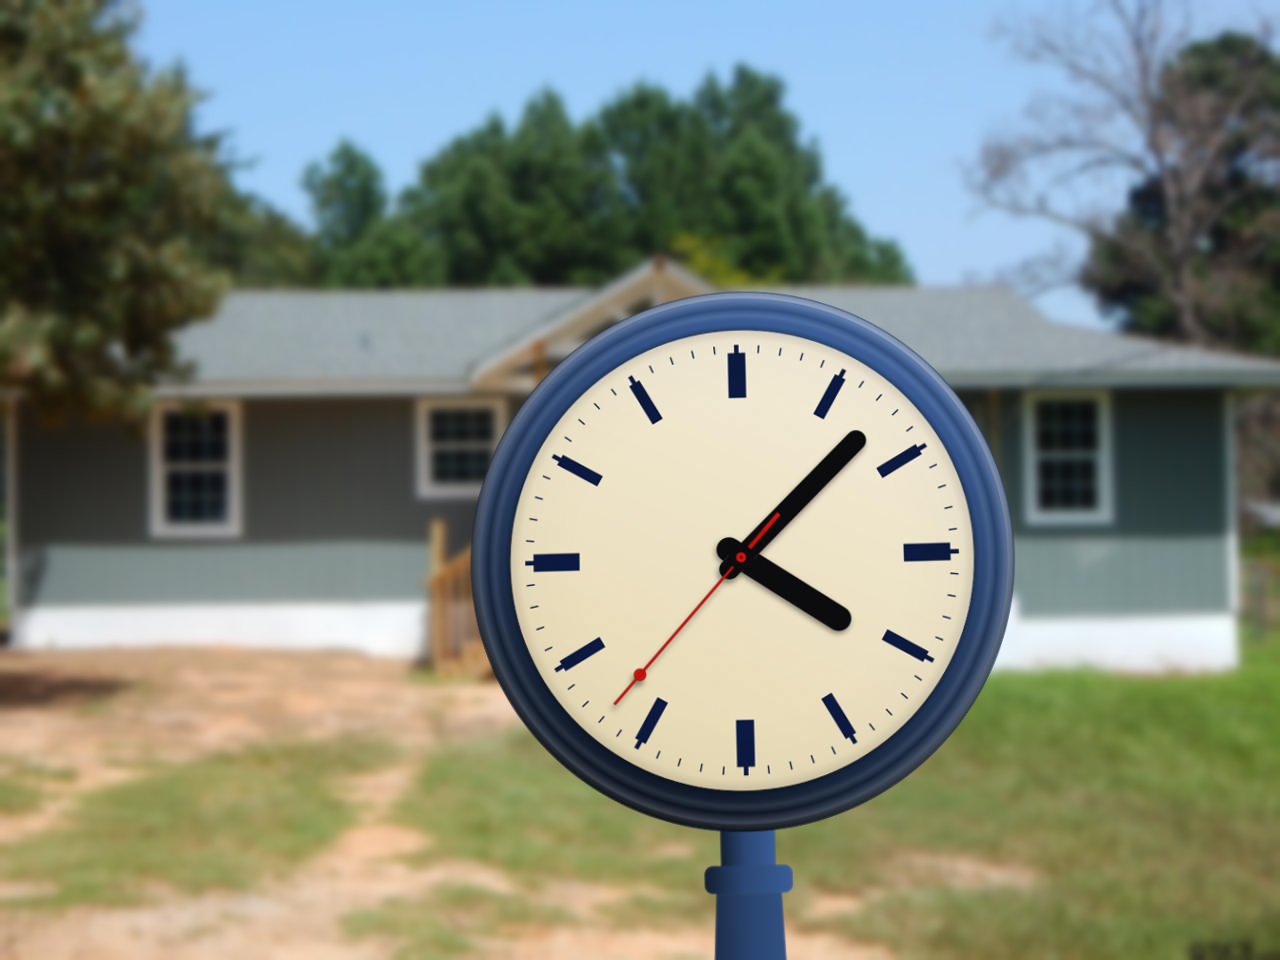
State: 4:07:37
